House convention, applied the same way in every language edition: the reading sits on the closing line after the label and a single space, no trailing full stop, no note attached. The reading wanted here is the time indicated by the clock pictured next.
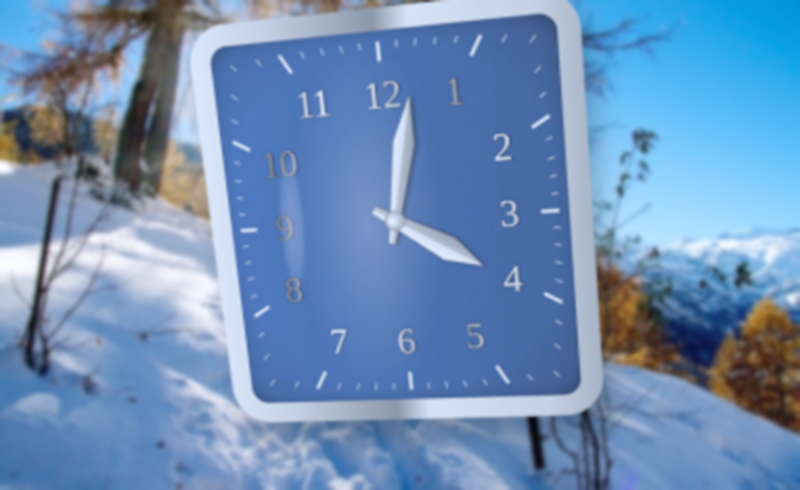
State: 4:02
